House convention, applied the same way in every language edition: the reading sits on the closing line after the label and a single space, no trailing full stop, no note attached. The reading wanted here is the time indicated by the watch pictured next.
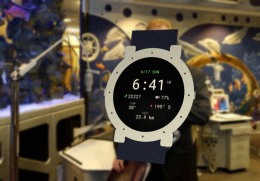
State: 6:41
